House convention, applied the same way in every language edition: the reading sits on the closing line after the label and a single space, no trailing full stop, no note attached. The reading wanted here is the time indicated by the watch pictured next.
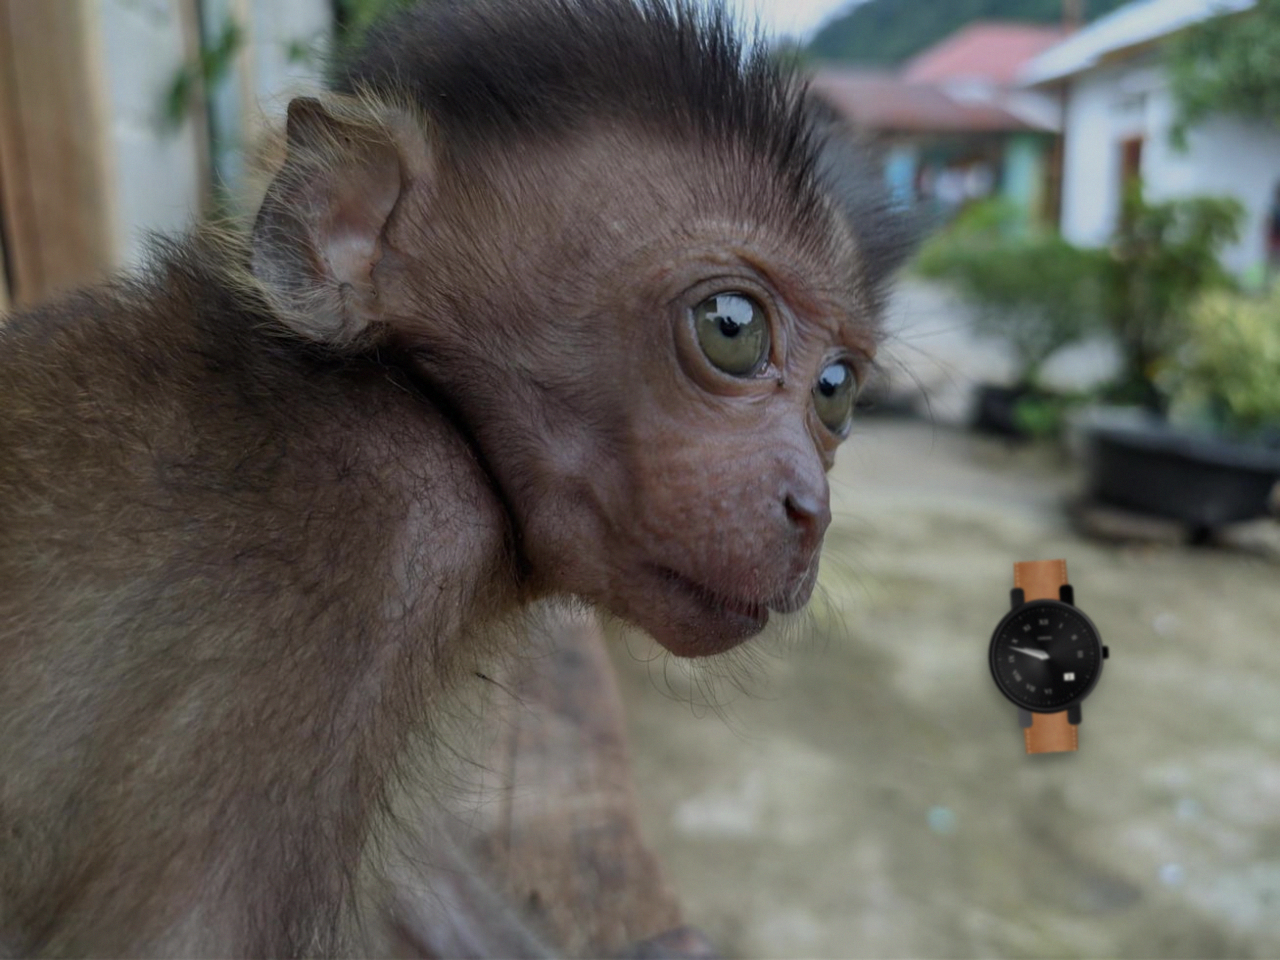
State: 9:48
